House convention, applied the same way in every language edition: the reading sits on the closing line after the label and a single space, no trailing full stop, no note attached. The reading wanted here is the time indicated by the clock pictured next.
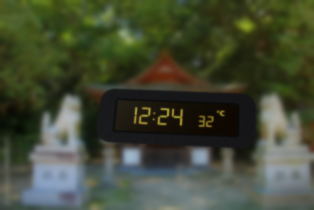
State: 12:24
